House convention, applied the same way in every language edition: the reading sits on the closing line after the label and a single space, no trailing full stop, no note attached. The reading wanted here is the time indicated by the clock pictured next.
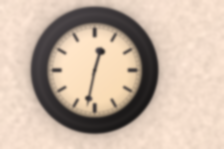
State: 12:32
